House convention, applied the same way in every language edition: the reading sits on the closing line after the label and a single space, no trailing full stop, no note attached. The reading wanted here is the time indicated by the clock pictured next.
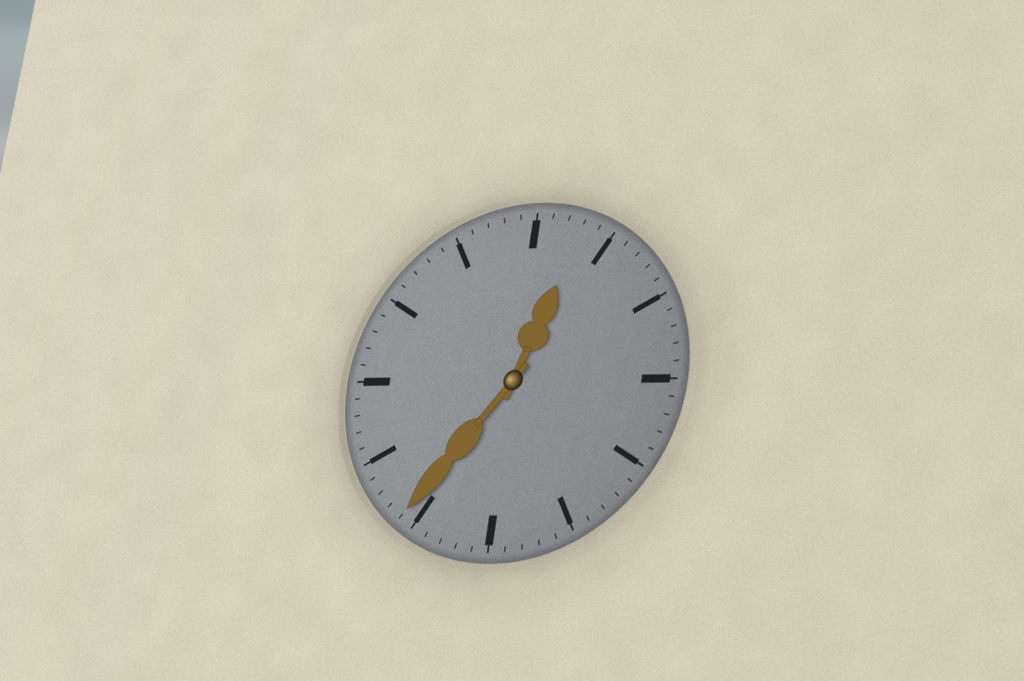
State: 12:36
